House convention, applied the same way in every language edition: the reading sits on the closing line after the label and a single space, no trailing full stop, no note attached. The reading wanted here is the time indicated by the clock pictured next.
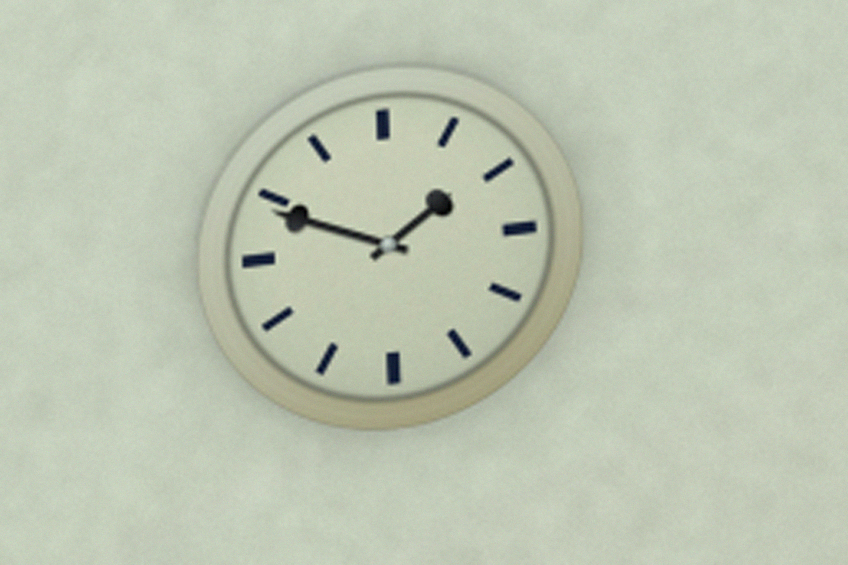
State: 1:49
